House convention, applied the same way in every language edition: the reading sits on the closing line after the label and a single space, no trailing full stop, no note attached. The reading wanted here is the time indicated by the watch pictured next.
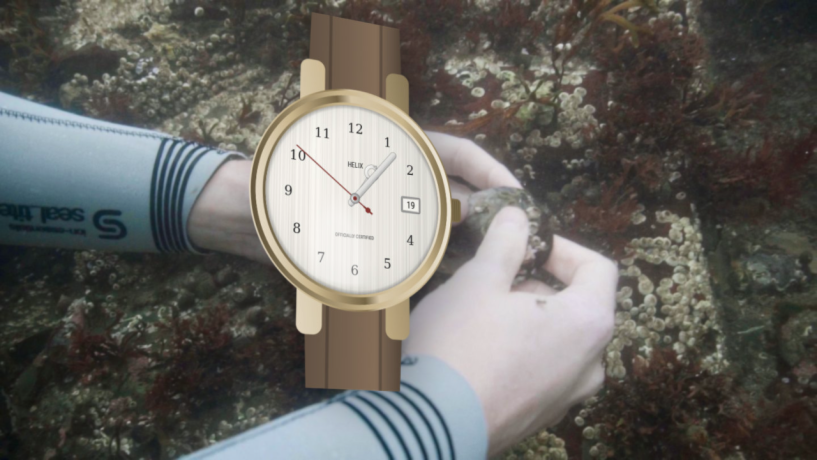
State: 1:06:51
